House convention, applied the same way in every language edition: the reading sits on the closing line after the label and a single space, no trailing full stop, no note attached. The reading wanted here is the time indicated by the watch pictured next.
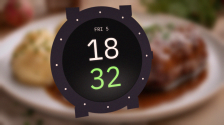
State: 18:32
